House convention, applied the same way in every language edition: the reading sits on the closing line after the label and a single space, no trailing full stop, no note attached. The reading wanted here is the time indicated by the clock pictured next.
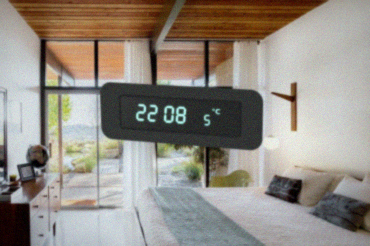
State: 22:08
